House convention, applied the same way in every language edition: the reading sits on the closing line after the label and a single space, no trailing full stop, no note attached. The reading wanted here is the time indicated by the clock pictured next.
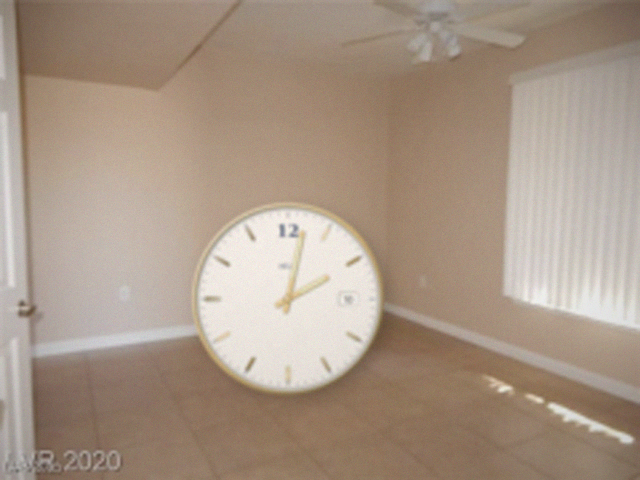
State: 2:02
